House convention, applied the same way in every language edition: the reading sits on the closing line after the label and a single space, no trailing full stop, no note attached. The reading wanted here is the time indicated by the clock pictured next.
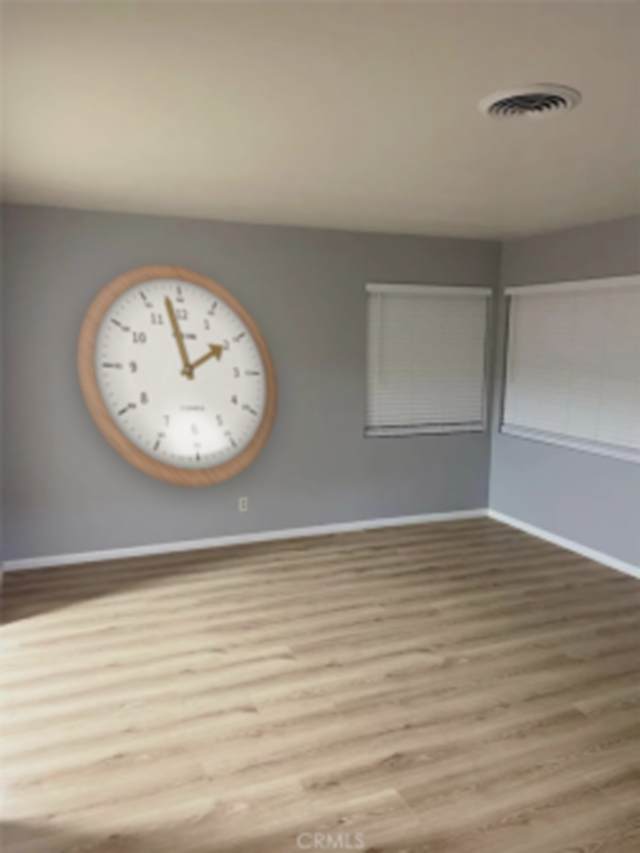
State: 1:58
